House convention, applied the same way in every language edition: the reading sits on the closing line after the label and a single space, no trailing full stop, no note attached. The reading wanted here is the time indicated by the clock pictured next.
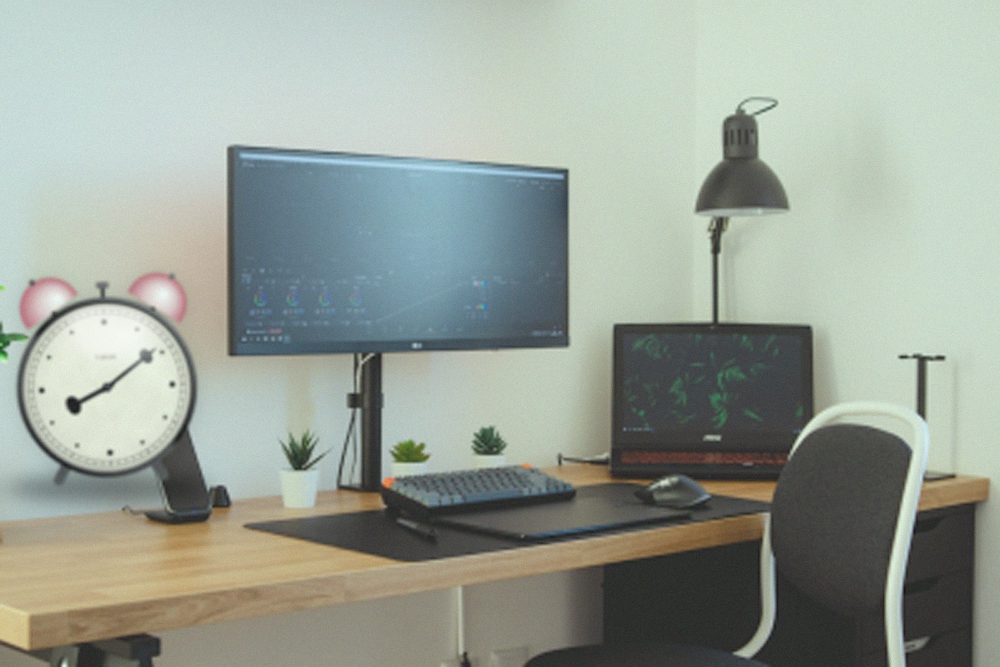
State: 8:09
